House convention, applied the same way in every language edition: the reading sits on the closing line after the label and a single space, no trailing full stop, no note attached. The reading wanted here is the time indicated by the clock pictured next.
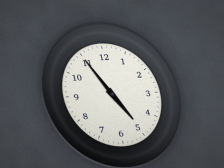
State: 4:55
